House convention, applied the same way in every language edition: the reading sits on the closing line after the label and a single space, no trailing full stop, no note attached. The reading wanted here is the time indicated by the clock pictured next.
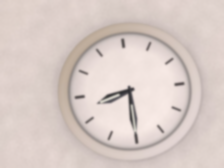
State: 8:30
